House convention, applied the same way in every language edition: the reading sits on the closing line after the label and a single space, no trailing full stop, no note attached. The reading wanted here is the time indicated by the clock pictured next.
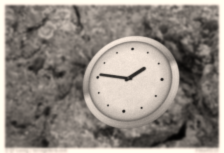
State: 1:46
